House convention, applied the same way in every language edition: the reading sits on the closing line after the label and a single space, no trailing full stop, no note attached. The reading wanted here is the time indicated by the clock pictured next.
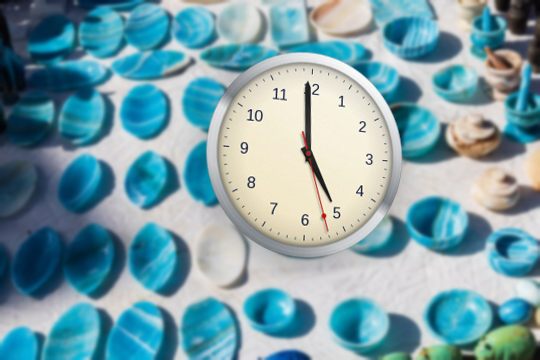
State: 4:59:27
